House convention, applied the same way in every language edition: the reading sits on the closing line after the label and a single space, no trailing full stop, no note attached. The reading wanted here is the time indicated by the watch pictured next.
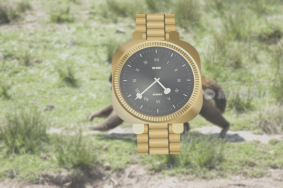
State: 4:38
